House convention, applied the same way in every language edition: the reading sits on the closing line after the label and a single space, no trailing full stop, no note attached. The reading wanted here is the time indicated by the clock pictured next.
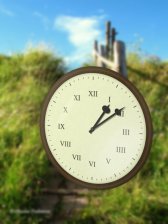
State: 1:09
